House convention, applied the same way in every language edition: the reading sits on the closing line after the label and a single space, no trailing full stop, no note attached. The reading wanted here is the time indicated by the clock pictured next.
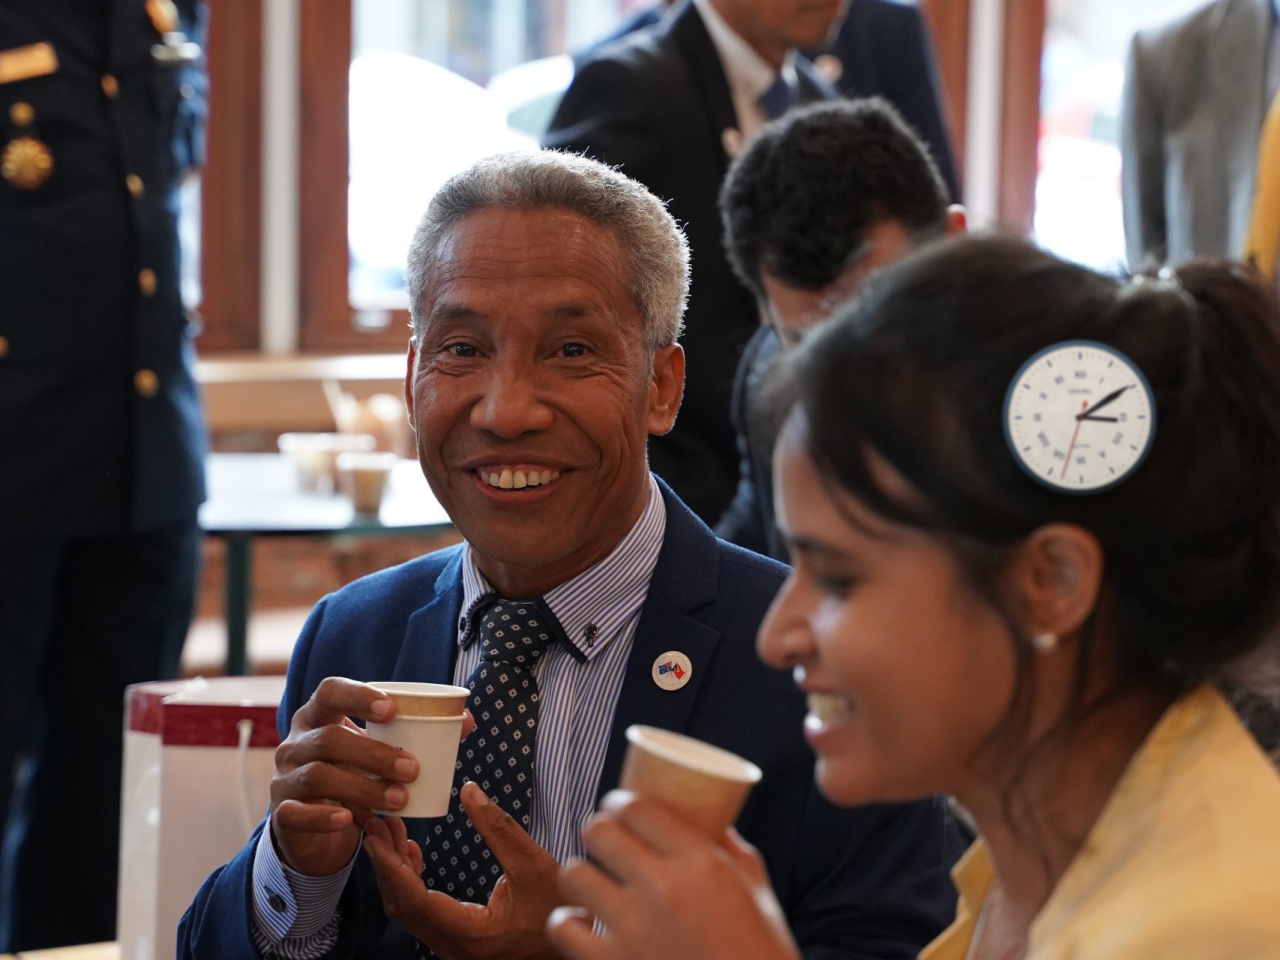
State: 3:09:33
